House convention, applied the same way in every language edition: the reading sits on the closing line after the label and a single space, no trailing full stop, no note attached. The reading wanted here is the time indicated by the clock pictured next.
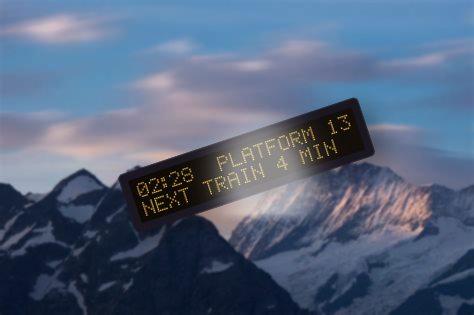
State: 2:28
